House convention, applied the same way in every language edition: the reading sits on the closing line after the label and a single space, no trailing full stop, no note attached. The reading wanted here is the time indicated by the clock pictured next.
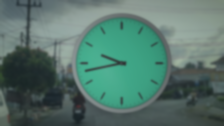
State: 9:43
